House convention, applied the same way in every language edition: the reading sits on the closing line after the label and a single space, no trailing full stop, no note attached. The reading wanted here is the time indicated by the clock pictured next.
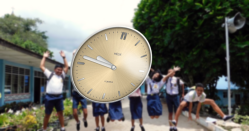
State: 9:47
